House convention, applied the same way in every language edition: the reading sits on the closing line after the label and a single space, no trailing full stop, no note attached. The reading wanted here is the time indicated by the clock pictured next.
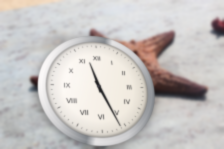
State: 11:26
